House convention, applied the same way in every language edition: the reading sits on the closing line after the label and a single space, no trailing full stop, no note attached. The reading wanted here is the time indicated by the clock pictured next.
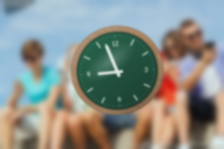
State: 8:57
